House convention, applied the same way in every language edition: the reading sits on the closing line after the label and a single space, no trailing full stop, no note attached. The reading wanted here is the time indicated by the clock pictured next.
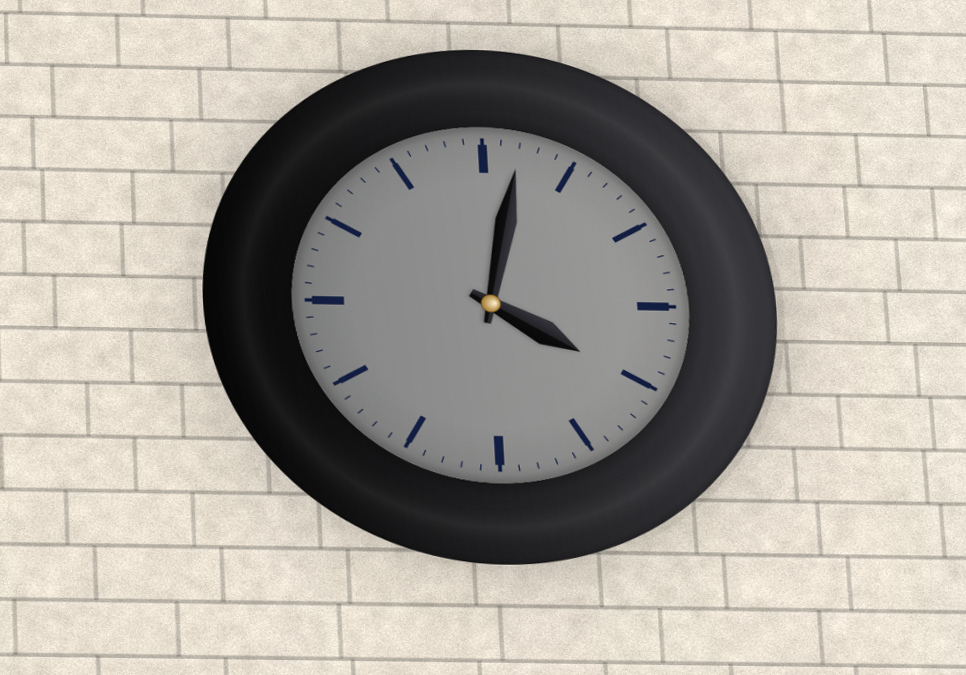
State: 4:02
